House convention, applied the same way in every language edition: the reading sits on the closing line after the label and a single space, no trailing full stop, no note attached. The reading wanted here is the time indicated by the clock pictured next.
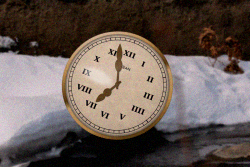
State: 6:57
